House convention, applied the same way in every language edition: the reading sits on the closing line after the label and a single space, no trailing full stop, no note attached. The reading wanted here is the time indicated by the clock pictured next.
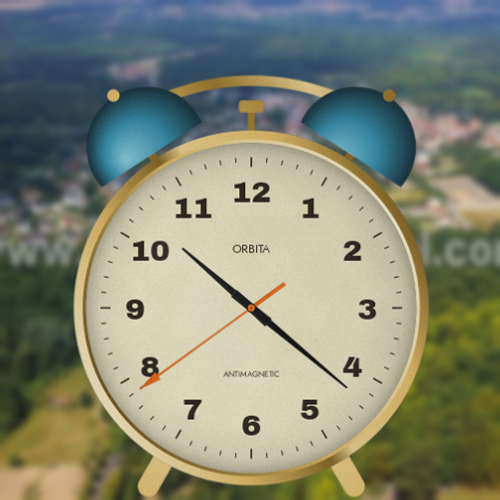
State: 10:21:39
